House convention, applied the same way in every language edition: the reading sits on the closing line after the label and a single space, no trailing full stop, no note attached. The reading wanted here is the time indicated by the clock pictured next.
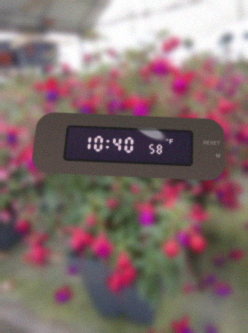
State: 10:40
